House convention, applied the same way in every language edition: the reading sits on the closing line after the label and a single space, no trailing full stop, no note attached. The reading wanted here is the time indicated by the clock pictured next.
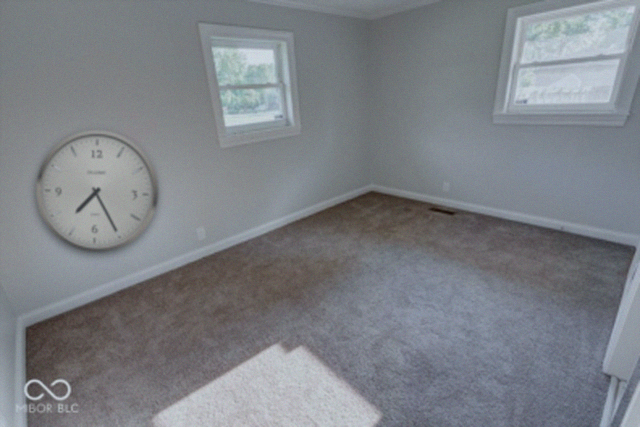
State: 7:25
